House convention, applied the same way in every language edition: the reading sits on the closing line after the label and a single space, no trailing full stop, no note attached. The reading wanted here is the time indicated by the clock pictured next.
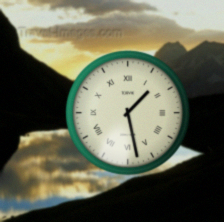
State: 1:28
